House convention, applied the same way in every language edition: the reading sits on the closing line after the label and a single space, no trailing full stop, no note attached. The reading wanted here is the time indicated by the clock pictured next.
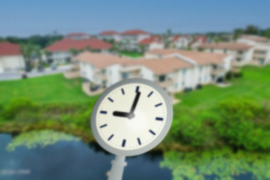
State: 9:01
